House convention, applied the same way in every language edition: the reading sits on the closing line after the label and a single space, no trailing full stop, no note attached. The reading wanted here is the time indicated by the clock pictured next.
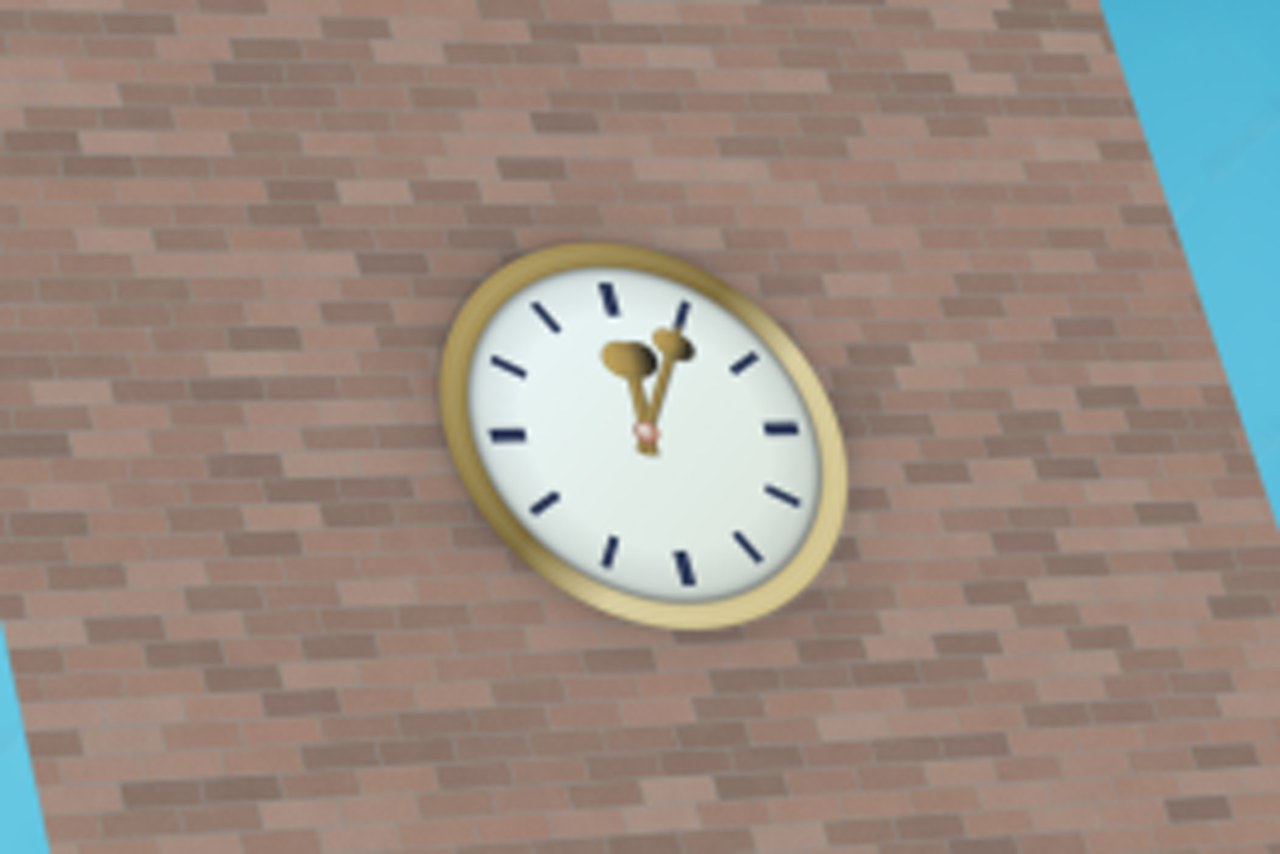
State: 12:05
